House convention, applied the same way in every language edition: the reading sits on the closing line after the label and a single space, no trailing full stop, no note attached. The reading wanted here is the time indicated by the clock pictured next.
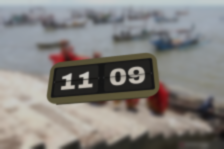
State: 11:09
